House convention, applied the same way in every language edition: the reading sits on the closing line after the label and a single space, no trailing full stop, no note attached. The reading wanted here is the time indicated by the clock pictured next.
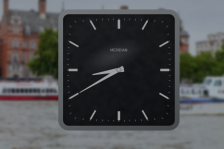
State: 8:40
